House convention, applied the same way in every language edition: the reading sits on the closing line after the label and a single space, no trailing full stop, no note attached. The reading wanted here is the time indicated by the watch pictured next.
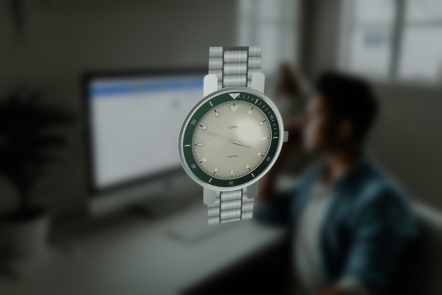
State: 3:49
